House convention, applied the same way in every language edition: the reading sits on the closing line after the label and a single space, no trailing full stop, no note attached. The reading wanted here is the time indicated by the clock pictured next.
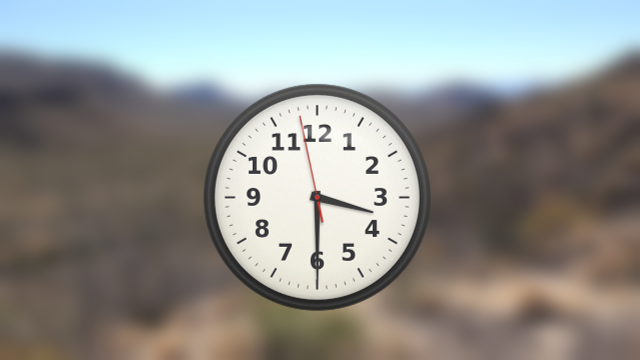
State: 3:29:58
